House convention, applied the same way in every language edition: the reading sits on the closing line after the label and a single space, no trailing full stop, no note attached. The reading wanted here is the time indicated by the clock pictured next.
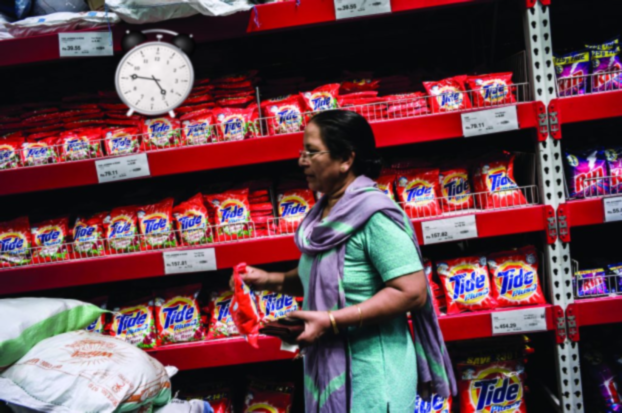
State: 4:46
